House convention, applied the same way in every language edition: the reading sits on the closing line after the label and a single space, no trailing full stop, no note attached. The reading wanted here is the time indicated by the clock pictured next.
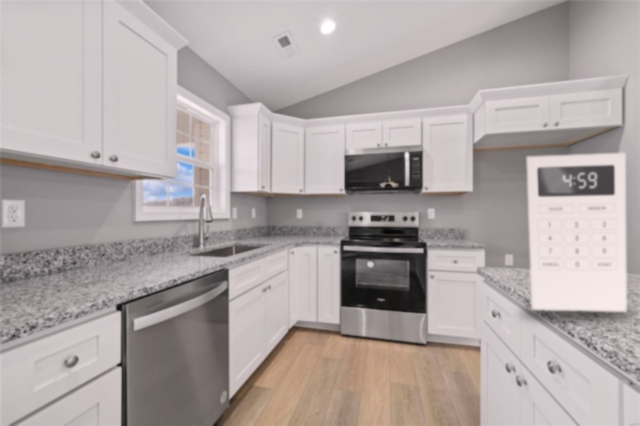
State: 4:59
